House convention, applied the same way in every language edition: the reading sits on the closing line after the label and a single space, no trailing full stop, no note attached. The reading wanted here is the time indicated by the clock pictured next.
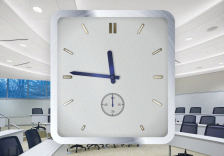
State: 11:46
